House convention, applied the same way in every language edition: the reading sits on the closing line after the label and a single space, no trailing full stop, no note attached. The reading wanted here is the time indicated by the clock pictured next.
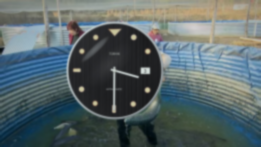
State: 3:30
